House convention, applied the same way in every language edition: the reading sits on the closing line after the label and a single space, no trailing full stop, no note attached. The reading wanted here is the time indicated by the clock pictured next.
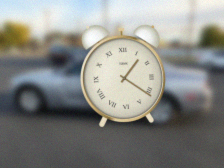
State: 1:21
